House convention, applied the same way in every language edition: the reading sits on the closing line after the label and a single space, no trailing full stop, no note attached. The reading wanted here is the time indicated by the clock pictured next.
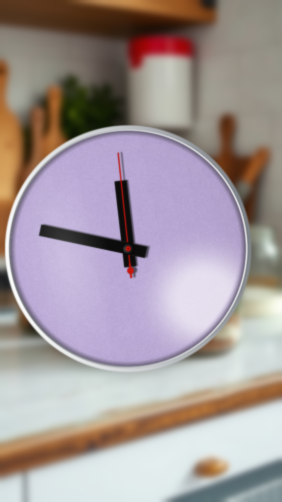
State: 11:46:59
